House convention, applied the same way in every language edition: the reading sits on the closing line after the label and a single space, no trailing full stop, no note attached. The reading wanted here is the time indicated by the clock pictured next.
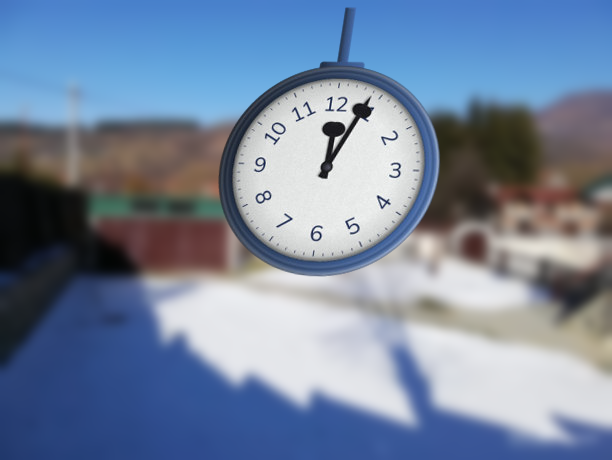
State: 12:04
